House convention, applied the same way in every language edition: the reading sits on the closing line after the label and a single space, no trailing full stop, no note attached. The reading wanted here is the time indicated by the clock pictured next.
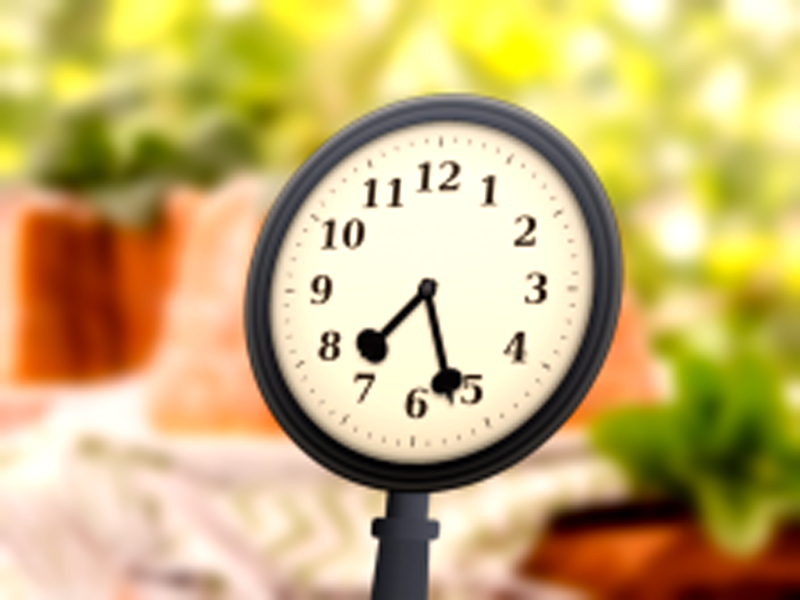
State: 7:27
